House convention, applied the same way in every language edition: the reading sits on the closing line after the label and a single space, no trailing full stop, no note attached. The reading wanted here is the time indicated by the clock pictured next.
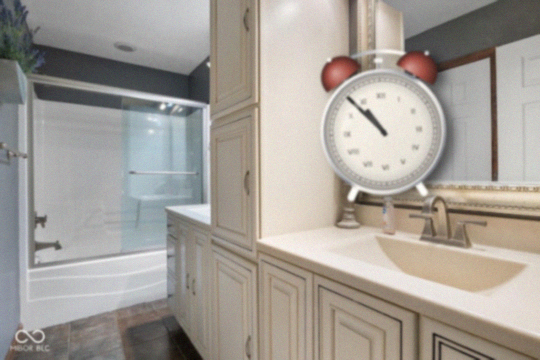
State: 10:53
